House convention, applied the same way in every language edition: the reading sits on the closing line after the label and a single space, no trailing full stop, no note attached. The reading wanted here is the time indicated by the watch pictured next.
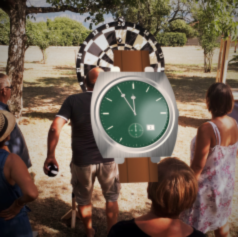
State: 11:55
